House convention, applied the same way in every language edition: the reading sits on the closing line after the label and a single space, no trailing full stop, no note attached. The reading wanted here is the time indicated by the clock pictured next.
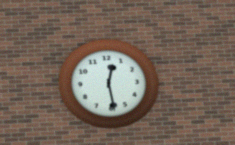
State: 12:29
